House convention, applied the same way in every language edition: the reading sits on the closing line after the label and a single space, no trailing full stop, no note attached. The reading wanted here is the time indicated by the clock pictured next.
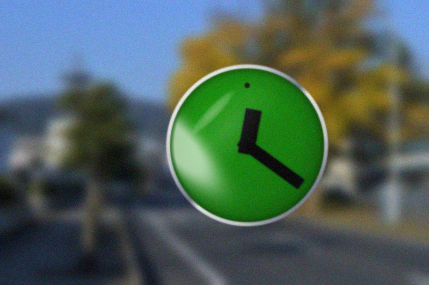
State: 12:21
